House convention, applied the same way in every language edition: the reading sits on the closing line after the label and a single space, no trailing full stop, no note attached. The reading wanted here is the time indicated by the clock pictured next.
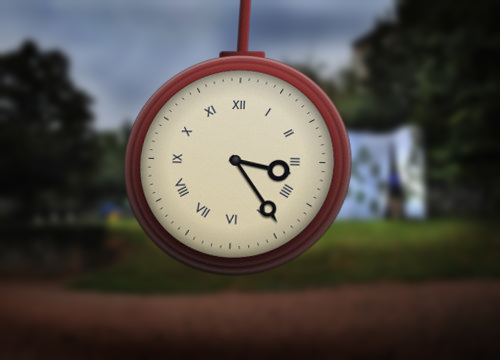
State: 3:24
